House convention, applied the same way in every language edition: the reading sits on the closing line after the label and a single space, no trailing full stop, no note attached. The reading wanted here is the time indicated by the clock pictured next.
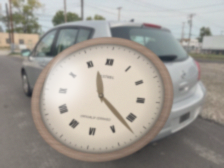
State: 11:22
